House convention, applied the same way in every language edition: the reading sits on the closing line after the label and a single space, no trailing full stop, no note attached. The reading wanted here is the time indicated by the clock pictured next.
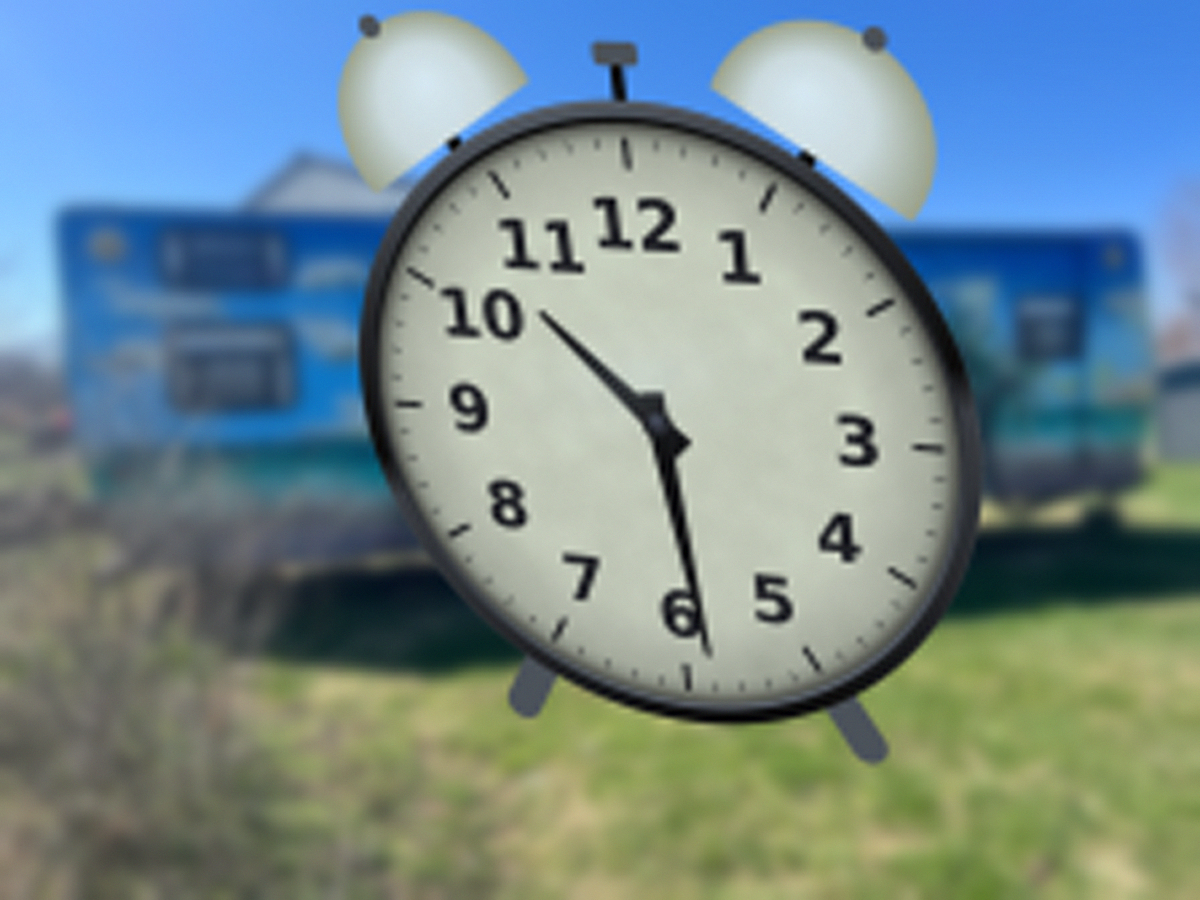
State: 10:29
